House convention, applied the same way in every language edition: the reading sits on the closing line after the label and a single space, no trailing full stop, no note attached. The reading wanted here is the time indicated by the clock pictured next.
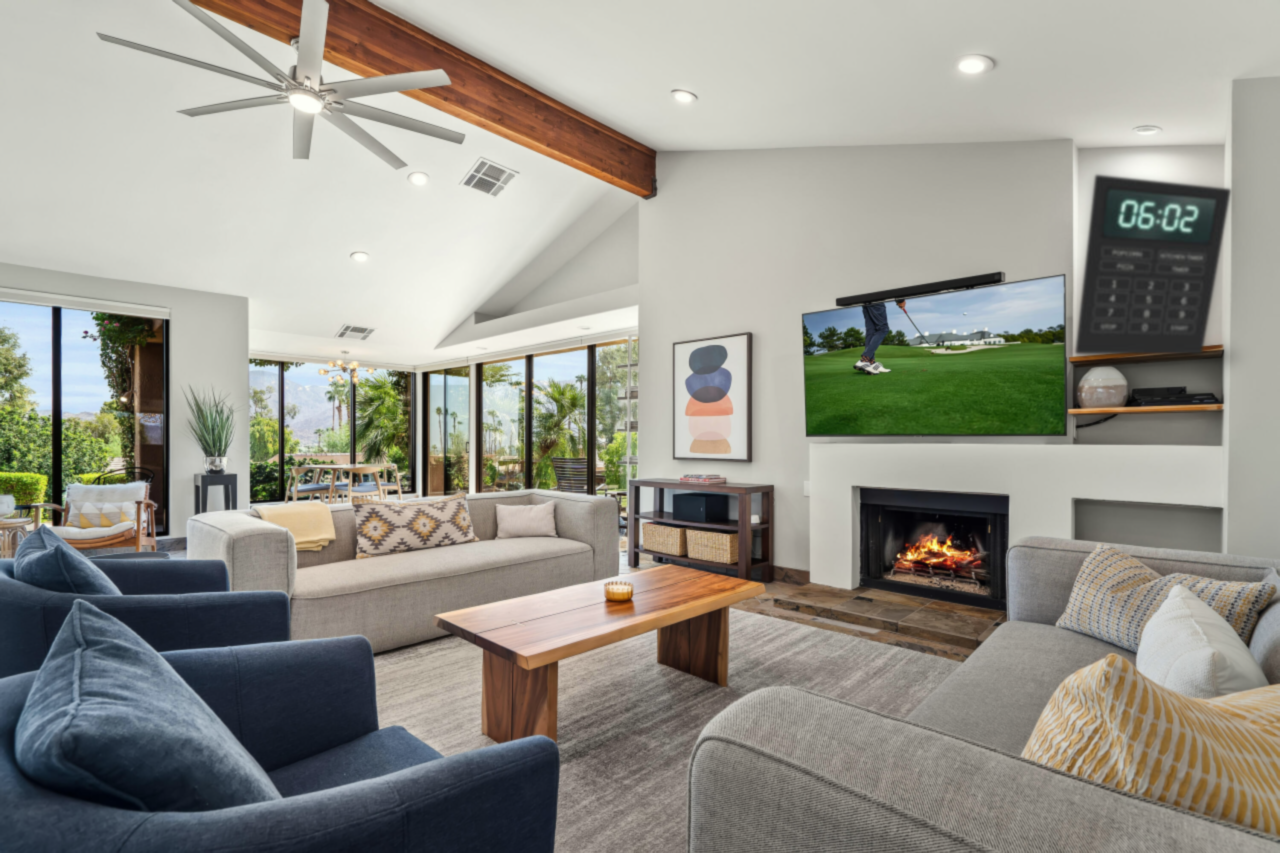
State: 6:02
